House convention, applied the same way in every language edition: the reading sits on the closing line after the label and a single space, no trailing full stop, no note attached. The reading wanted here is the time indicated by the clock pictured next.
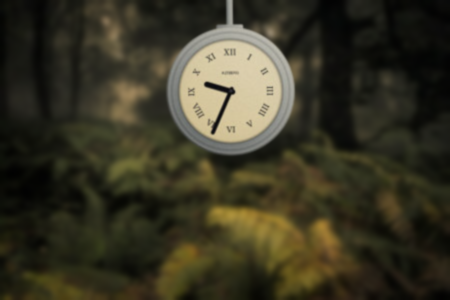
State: 9:34
